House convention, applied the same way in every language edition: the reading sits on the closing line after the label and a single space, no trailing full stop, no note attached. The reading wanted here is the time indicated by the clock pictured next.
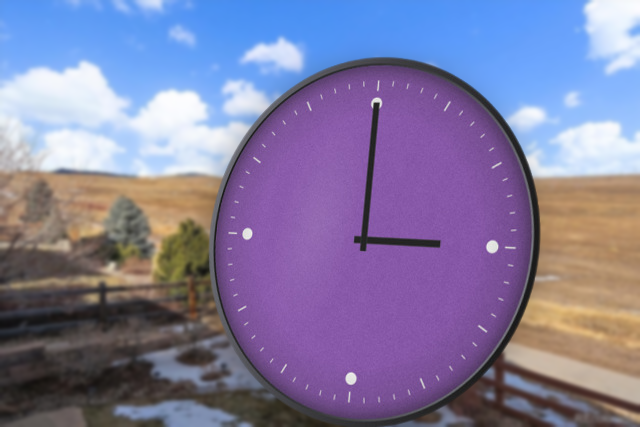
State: 3:00
